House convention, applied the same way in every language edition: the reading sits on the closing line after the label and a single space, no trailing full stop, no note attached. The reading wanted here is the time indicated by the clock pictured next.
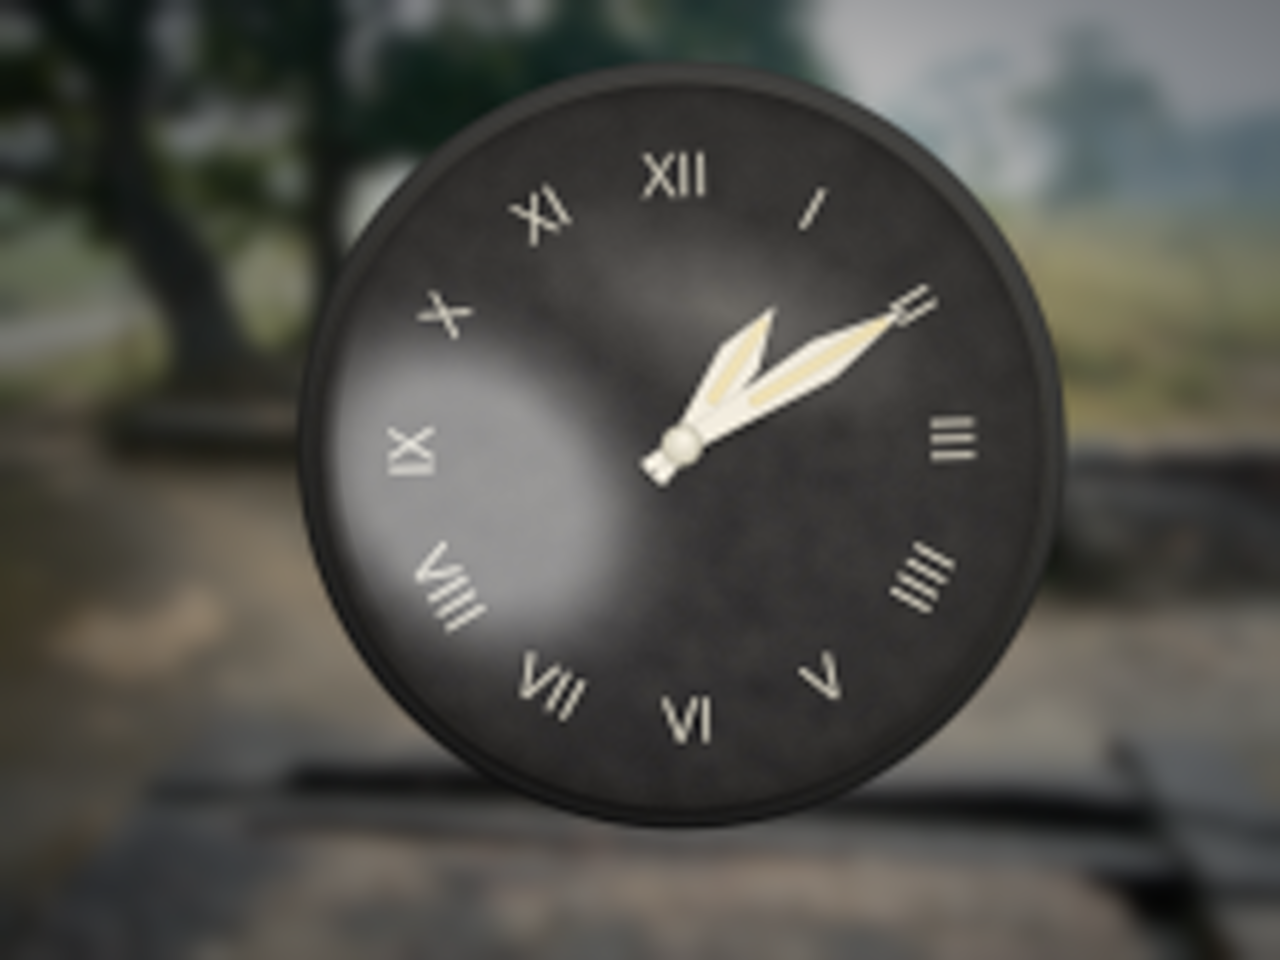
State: 1:10
